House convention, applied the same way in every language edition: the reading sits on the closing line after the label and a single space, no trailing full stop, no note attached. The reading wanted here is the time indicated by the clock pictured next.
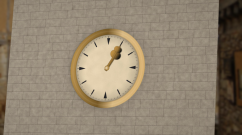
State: 1:05
